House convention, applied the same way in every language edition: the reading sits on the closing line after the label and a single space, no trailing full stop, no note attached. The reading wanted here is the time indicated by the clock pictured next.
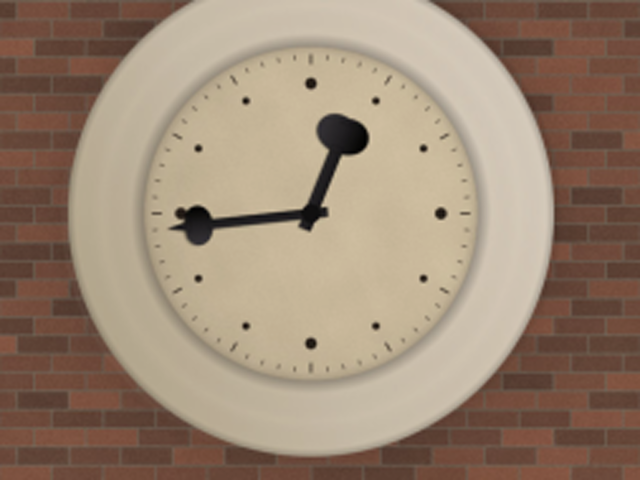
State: 12:44
